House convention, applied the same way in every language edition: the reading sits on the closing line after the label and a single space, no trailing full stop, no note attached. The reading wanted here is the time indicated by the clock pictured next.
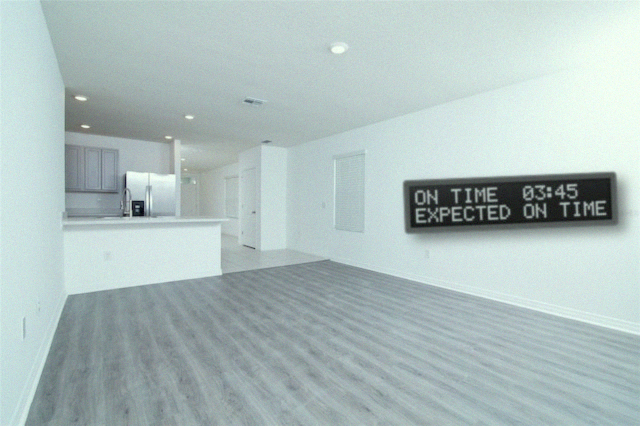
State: 3:45
